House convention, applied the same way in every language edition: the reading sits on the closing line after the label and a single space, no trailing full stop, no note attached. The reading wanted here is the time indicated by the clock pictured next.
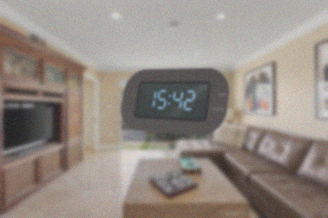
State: 15:42
